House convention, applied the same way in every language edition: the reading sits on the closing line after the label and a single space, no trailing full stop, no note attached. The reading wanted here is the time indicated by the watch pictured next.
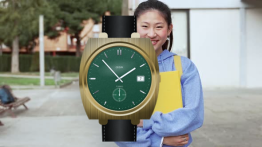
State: 1:53
